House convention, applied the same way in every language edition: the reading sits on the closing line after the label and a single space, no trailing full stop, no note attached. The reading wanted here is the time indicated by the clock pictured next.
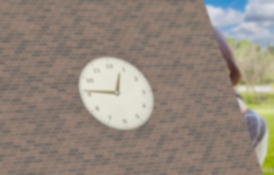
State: 12:46
